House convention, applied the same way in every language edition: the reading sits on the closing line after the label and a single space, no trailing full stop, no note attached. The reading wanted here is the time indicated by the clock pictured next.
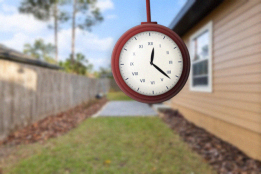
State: 12:22
